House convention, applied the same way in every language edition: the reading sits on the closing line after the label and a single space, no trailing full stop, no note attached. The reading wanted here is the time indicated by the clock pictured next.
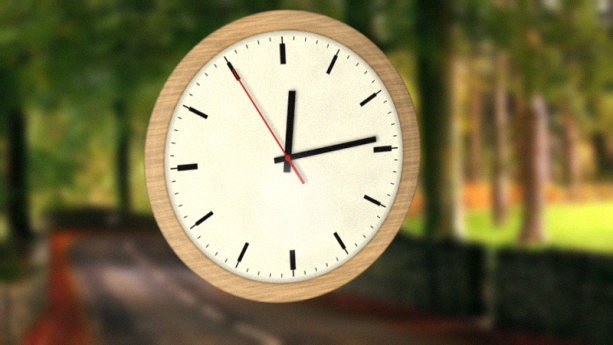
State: 12:13:55
